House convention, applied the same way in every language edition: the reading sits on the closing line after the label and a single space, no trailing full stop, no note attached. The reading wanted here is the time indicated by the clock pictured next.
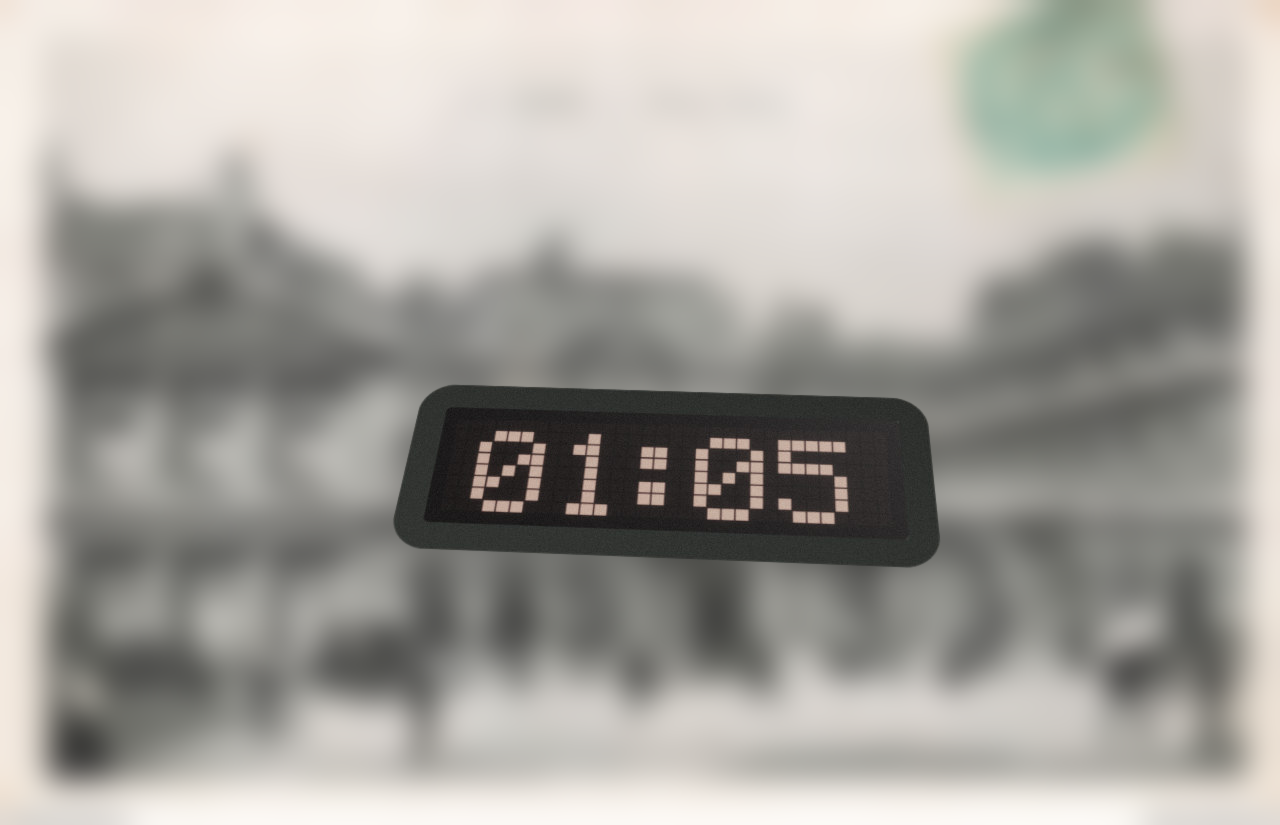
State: 1:05
